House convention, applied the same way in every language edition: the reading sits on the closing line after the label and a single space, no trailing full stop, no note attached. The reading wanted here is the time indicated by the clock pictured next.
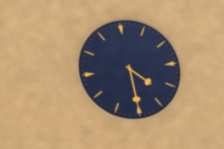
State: 4:30
